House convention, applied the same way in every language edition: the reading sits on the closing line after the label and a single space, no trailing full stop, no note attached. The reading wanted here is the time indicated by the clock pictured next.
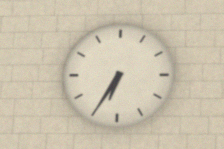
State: 6:35
